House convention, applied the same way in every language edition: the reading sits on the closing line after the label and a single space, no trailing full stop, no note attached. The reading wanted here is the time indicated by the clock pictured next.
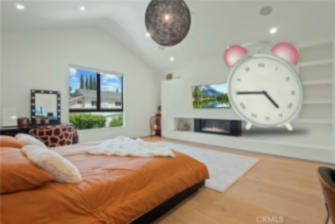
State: 4:45
